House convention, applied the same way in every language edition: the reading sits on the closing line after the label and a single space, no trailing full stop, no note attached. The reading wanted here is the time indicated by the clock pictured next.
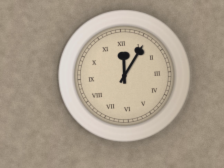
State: 12:06
